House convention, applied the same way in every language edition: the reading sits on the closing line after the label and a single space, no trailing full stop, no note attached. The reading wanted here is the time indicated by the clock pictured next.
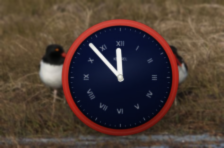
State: 11:53
